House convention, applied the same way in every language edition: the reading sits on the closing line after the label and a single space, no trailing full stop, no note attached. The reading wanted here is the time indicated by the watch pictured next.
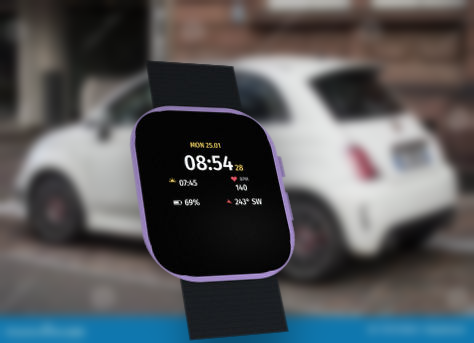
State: 8:54:28
